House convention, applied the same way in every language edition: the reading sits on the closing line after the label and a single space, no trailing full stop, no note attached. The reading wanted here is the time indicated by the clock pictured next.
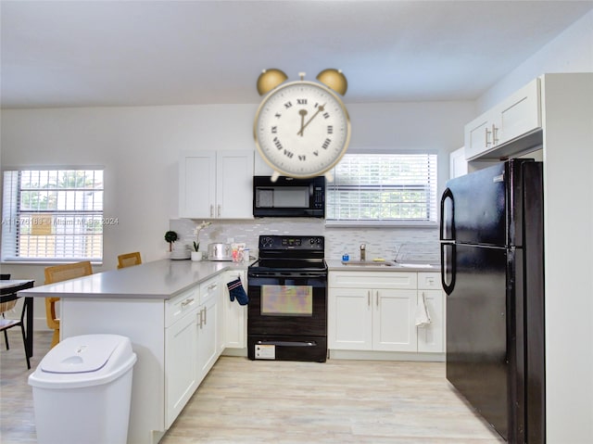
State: 12:07
